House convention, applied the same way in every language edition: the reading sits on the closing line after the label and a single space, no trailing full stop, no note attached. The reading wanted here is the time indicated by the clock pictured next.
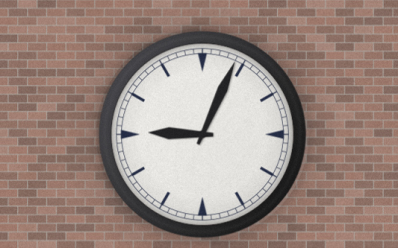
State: 9:04
